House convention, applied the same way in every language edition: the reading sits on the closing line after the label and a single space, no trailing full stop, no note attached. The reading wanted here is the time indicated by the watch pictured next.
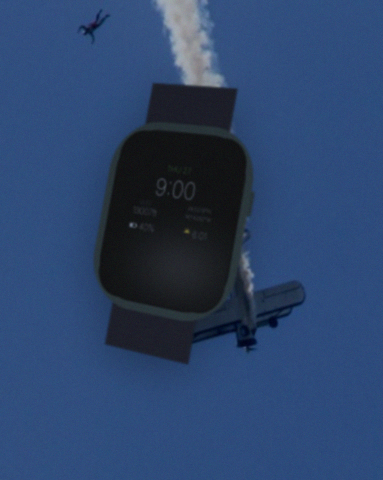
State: 9:00
